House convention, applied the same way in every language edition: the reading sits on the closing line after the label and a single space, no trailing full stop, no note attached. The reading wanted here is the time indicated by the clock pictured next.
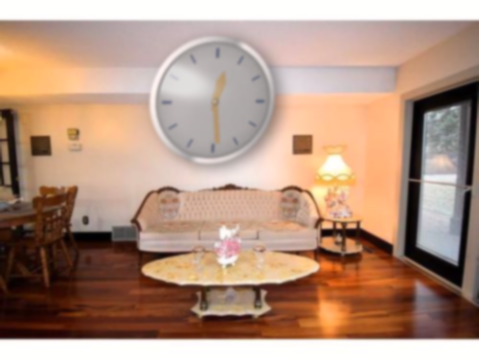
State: 12:29
